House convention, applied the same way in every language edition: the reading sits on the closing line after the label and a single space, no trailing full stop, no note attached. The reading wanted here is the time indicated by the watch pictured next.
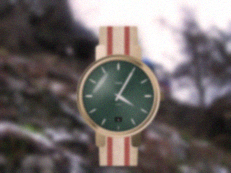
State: 4:05
